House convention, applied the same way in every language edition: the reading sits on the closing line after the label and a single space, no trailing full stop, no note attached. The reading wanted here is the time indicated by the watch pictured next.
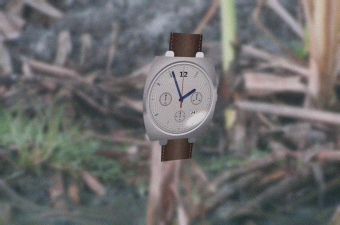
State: 1:56
